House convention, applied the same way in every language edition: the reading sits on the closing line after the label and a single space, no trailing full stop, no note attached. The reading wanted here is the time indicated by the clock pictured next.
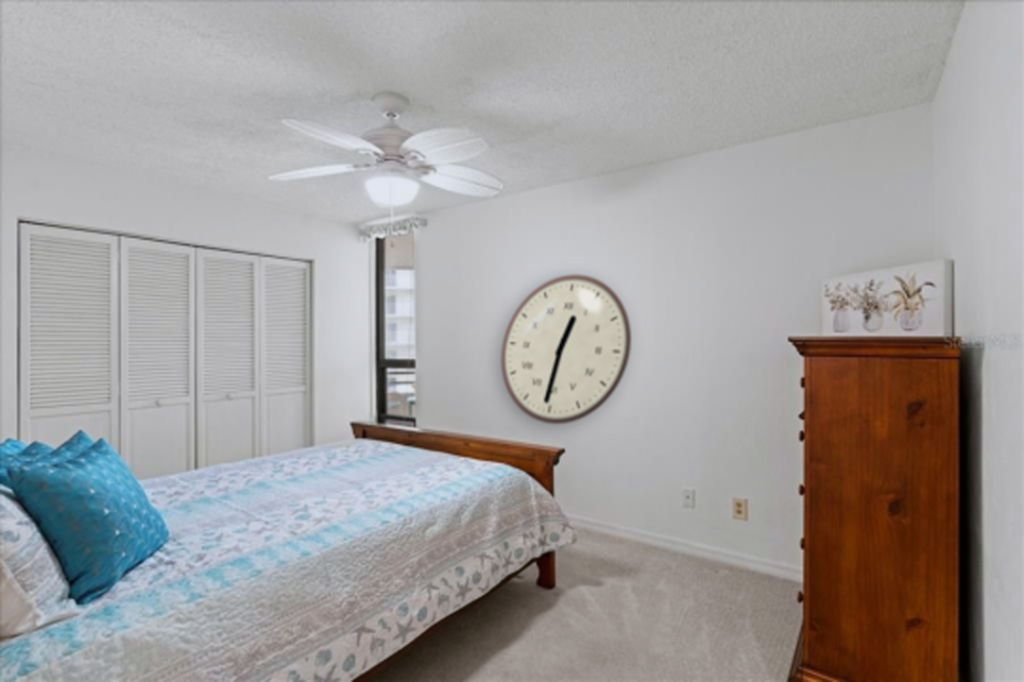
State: 12:31
